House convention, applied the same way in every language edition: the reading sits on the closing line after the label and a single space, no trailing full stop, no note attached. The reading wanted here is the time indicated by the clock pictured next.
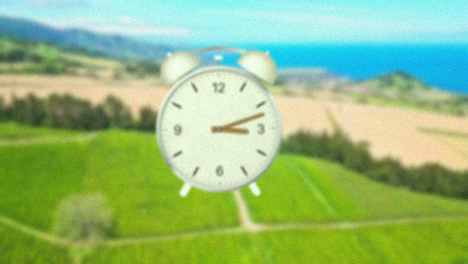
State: 3:12
